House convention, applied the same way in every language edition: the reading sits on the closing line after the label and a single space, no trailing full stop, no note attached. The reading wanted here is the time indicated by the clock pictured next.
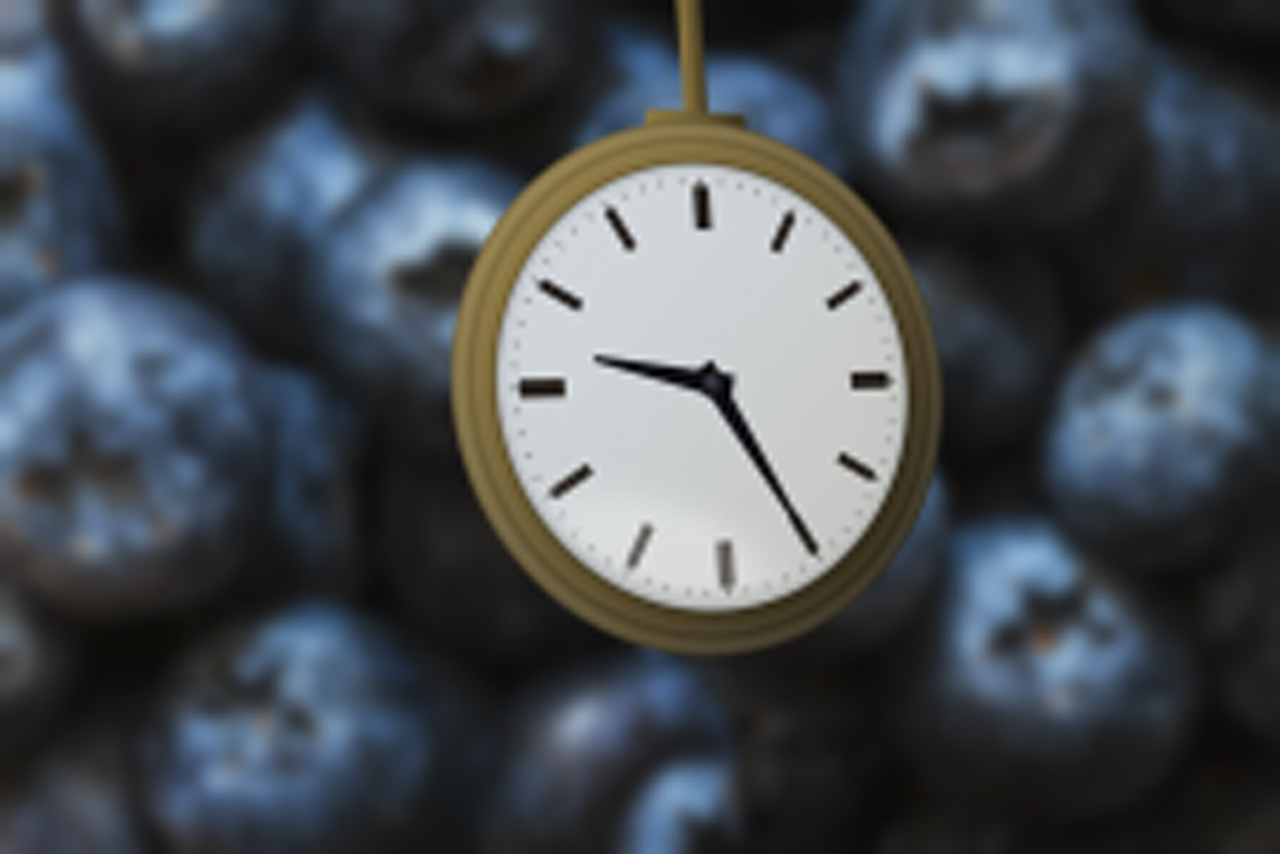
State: 9:25
